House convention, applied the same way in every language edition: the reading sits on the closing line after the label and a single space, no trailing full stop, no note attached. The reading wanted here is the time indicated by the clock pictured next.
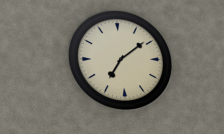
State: 7:09
